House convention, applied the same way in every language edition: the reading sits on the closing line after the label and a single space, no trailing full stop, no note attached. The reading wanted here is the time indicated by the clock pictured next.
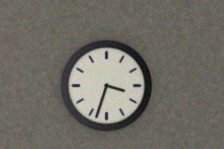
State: 3:33
